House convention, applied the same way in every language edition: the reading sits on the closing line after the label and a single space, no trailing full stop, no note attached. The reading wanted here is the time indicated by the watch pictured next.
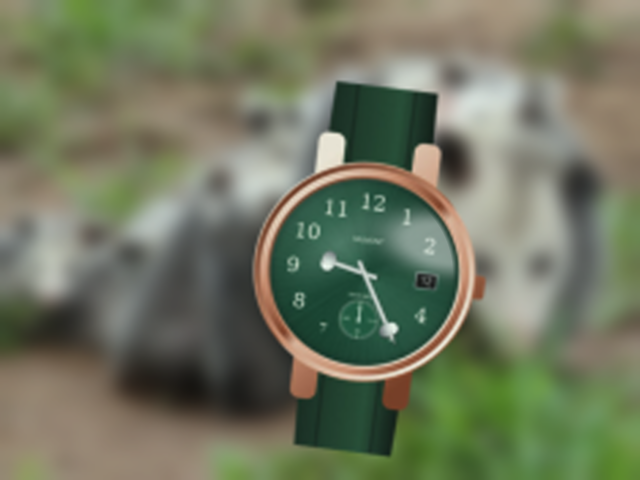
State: 9:25
